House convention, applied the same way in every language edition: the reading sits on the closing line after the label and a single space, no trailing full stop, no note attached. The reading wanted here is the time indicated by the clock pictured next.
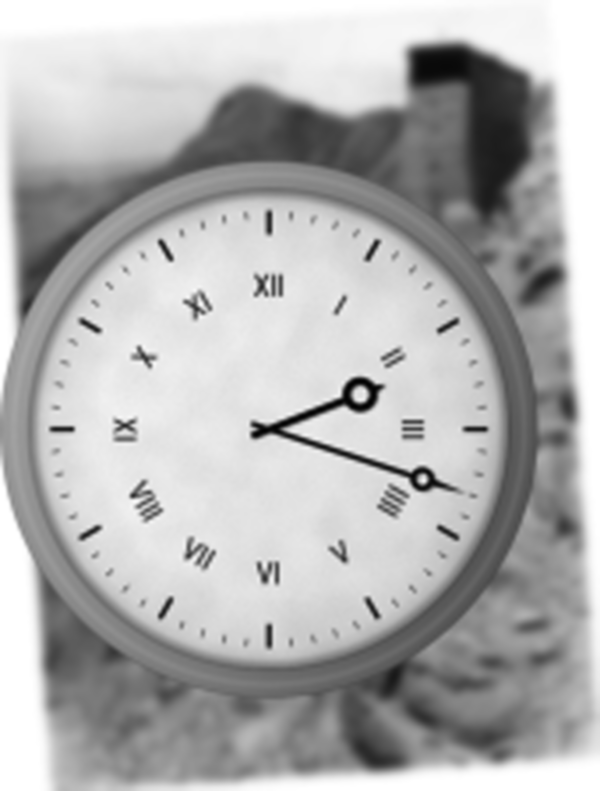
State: 2:18
